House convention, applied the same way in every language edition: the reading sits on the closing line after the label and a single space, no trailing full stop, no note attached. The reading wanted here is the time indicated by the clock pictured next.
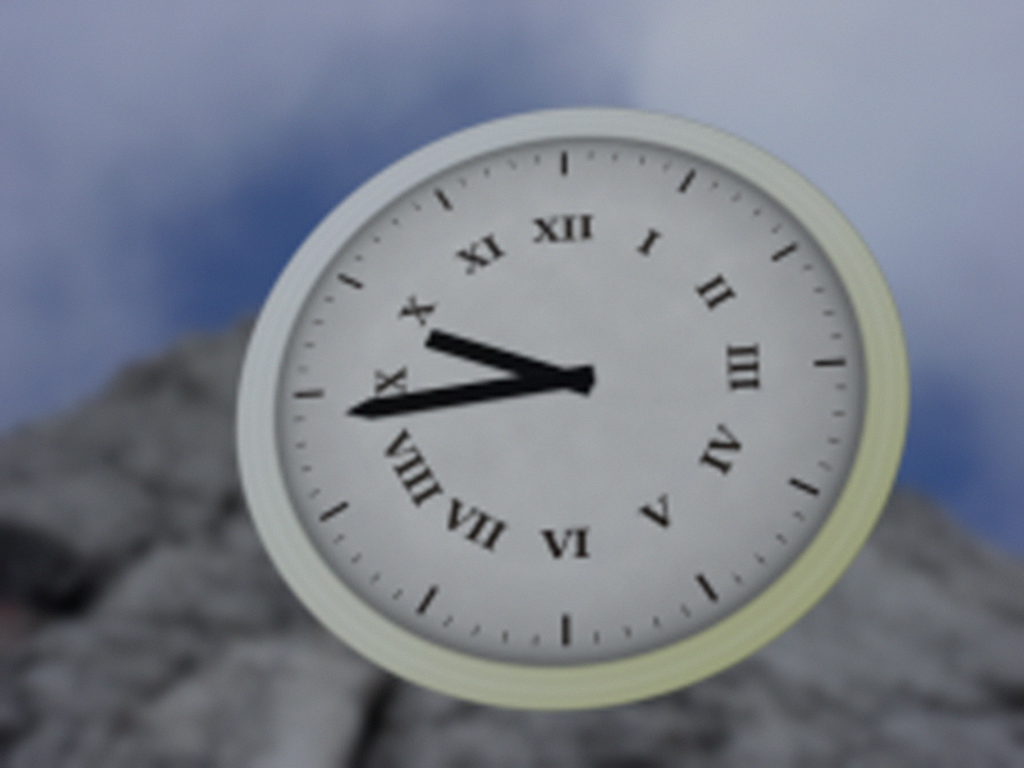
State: 9:44
